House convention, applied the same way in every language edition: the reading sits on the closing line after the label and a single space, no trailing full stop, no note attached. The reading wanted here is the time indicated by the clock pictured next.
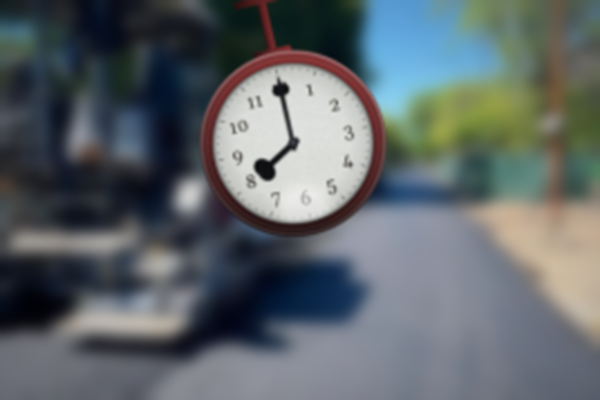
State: 8:00
